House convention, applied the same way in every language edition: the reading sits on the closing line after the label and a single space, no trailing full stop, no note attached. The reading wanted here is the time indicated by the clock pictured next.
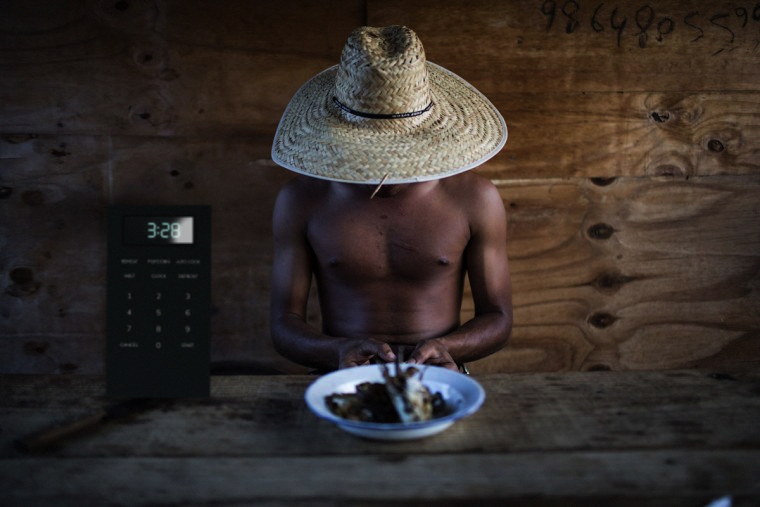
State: 3:28
